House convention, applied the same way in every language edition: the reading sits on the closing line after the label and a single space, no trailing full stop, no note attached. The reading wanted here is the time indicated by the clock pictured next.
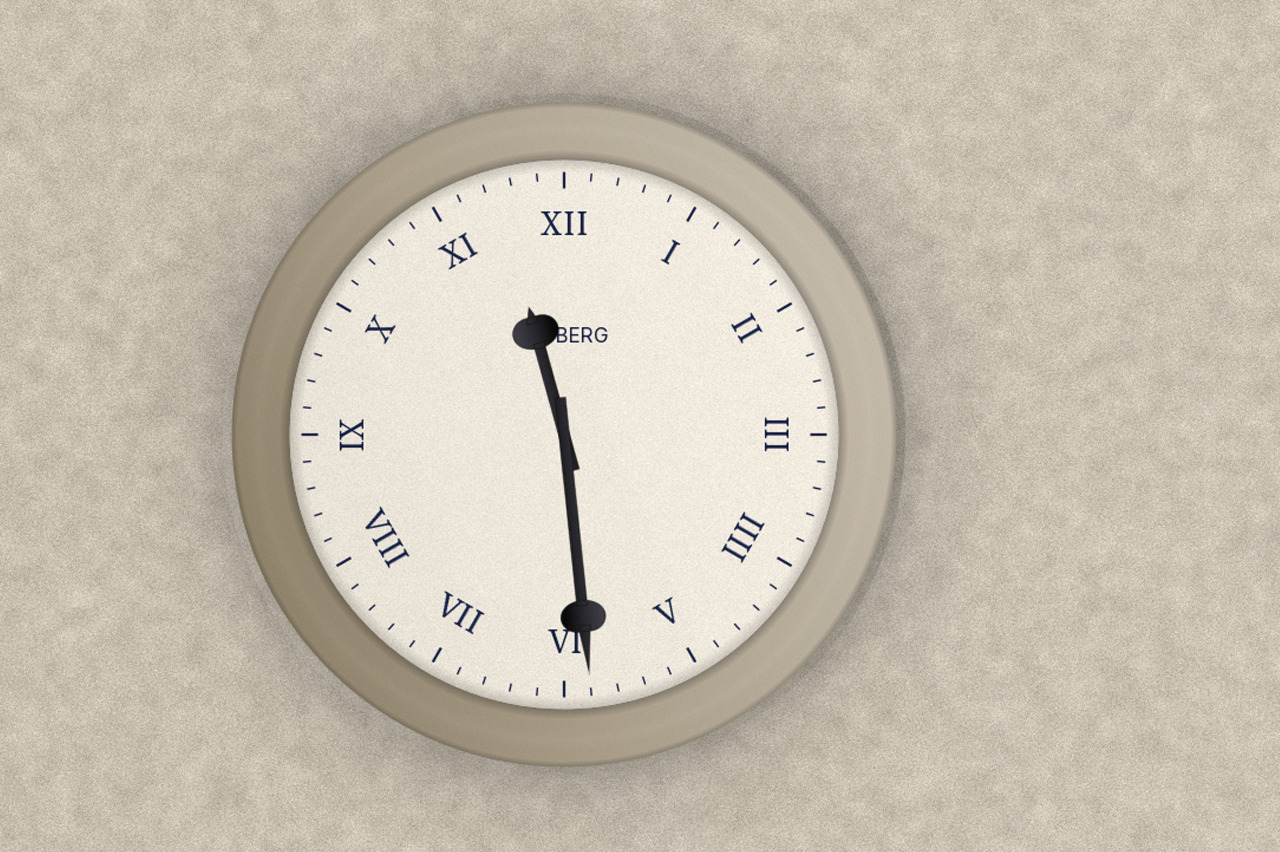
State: 11:29
